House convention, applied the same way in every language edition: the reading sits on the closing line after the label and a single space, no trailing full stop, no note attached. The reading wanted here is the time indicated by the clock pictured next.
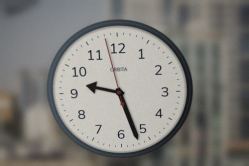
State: 9:26:58
